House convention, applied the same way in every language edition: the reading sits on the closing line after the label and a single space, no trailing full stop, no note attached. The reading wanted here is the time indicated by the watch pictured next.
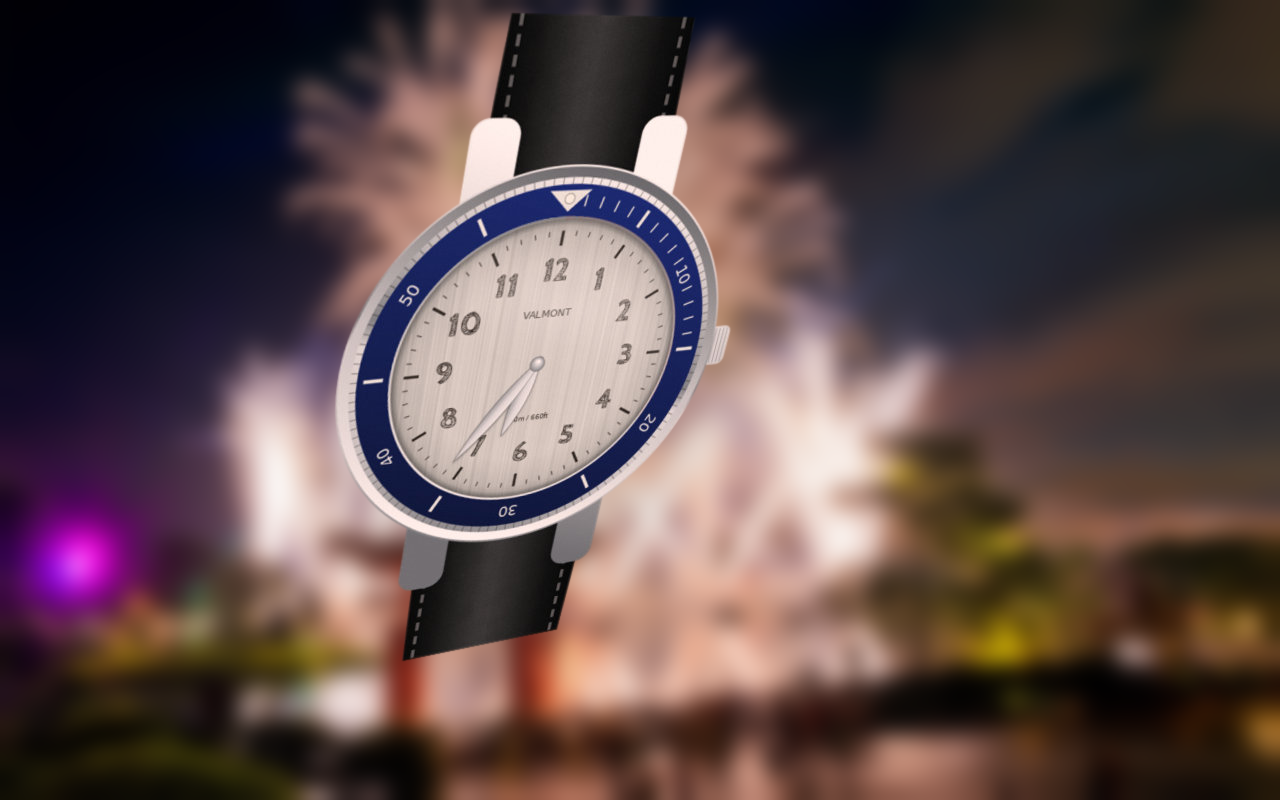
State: 6:36
